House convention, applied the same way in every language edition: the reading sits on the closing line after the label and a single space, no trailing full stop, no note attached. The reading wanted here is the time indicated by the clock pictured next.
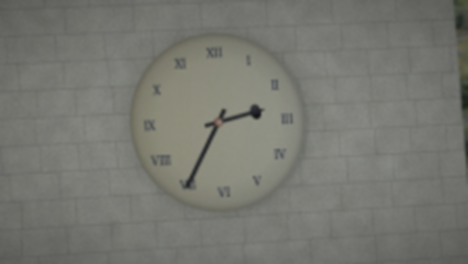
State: 2:35
